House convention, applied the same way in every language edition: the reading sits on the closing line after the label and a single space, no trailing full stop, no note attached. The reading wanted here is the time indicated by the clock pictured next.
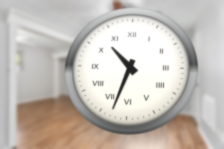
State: 10:33
